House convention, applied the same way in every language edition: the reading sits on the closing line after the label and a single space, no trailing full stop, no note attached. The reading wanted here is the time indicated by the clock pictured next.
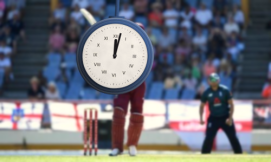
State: 12:02
